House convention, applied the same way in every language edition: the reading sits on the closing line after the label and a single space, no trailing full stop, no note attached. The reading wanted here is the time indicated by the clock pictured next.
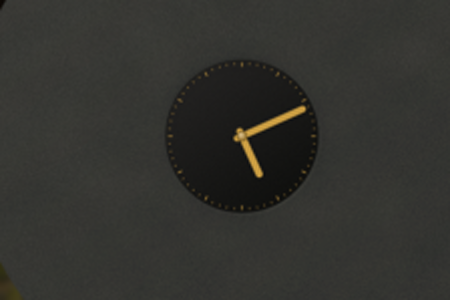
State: 5:11
